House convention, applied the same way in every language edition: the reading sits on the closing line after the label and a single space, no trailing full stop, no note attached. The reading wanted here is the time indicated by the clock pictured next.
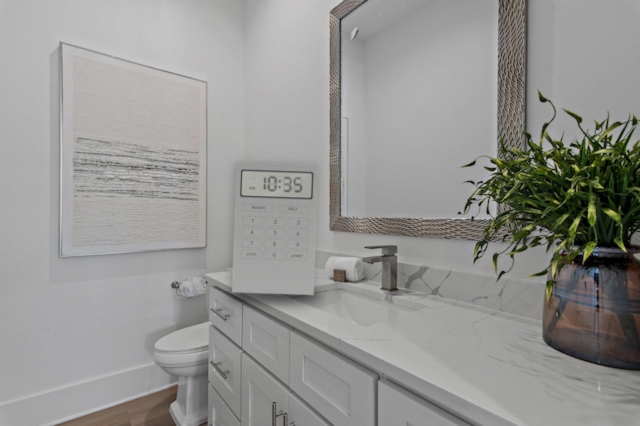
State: 10:35
